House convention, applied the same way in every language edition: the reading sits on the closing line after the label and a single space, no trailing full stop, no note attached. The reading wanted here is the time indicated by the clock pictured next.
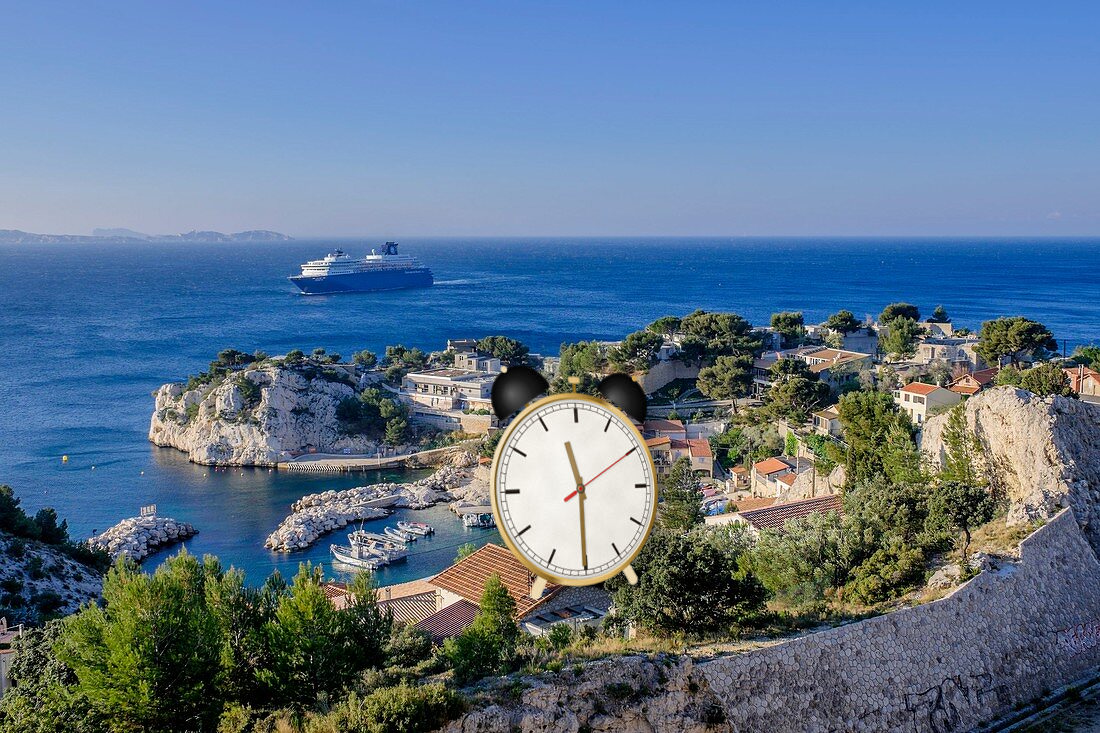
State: 11:30:10
